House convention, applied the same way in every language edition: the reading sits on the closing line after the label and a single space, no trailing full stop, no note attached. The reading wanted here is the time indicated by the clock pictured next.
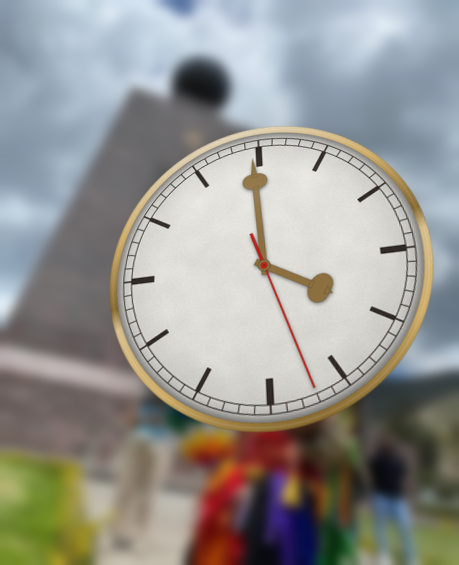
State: 3:59:27
